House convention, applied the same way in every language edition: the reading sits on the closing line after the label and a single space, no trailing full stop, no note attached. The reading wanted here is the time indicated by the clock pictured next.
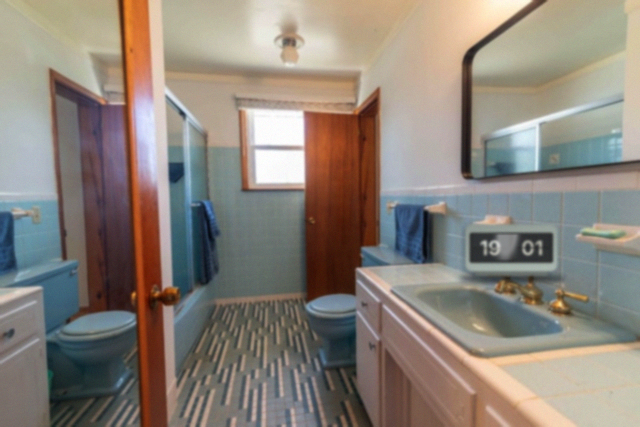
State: 19:01
